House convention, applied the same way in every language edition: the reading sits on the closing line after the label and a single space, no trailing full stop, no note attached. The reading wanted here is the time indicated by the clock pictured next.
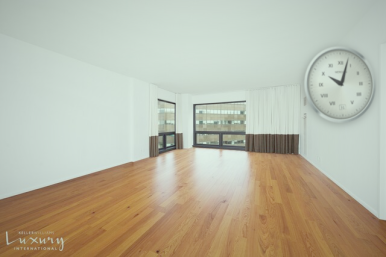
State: 10:03
